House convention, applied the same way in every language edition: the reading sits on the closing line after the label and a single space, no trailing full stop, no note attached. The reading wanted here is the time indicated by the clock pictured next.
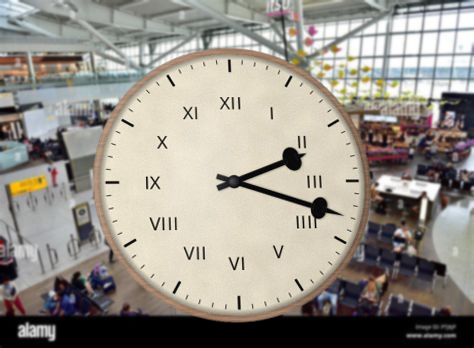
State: 2:18
